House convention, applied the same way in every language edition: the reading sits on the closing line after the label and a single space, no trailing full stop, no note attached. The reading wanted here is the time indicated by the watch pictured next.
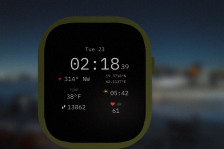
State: 2:18:39
